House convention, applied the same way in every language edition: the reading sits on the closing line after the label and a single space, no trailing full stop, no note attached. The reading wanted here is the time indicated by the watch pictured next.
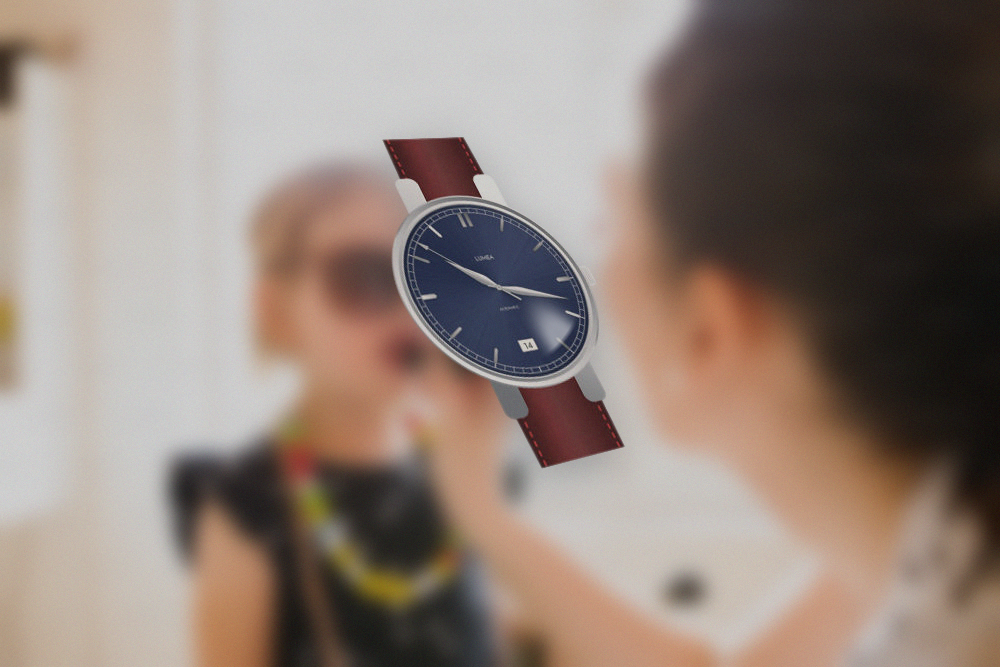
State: 10:17:52
